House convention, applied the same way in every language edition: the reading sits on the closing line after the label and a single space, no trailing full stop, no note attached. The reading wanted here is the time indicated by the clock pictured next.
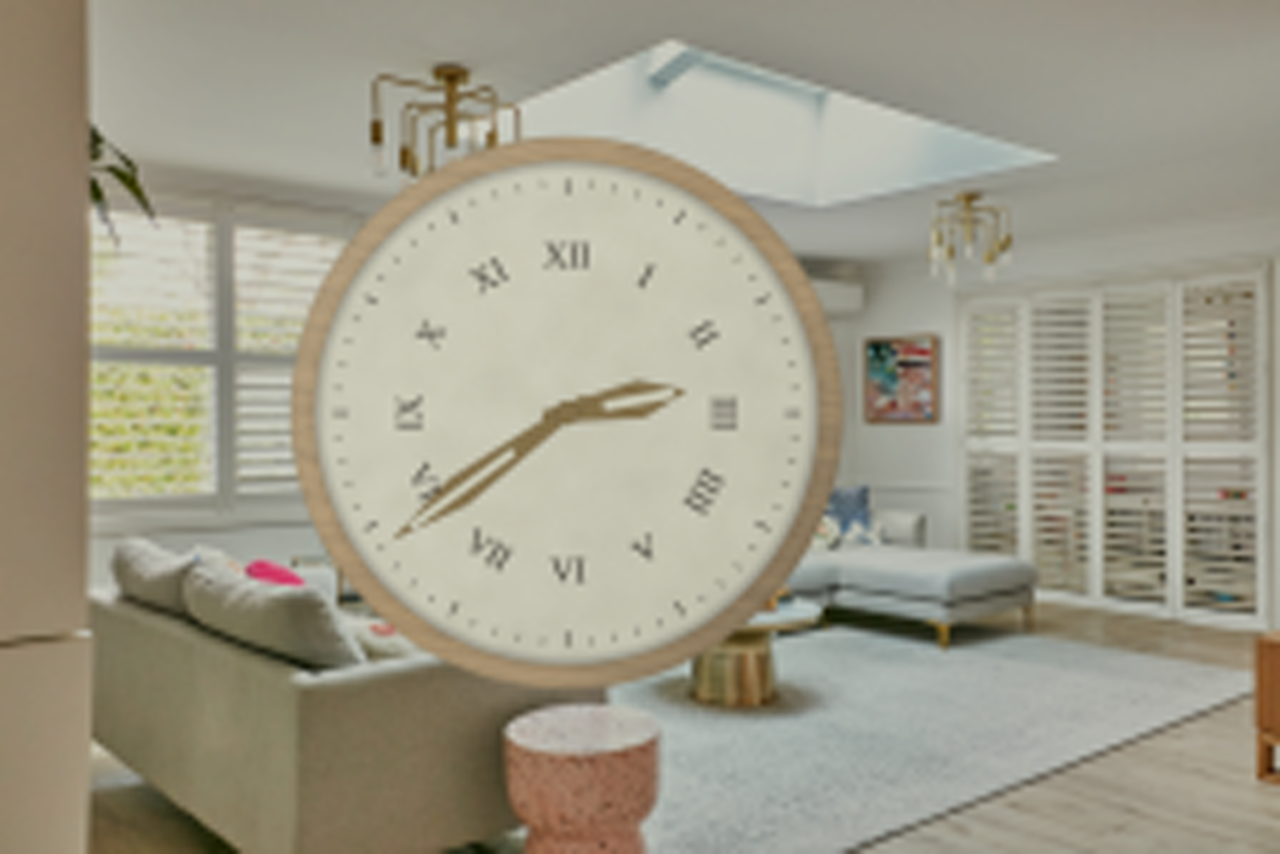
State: 2:39
